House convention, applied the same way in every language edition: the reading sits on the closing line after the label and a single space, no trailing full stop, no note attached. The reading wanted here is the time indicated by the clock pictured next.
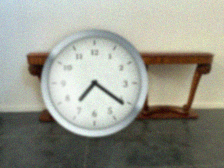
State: 7:21
